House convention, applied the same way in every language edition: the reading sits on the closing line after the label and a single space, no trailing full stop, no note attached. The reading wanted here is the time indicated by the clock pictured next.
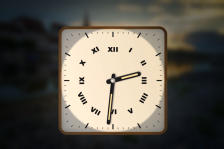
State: 2:31
